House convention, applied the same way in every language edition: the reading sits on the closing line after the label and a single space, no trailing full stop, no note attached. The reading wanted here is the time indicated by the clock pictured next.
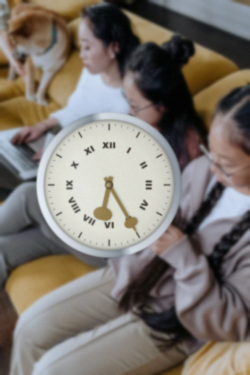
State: 6:25
